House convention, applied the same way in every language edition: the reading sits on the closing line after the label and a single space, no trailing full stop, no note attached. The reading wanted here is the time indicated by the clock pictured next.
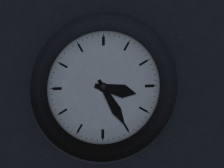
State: 3:25
